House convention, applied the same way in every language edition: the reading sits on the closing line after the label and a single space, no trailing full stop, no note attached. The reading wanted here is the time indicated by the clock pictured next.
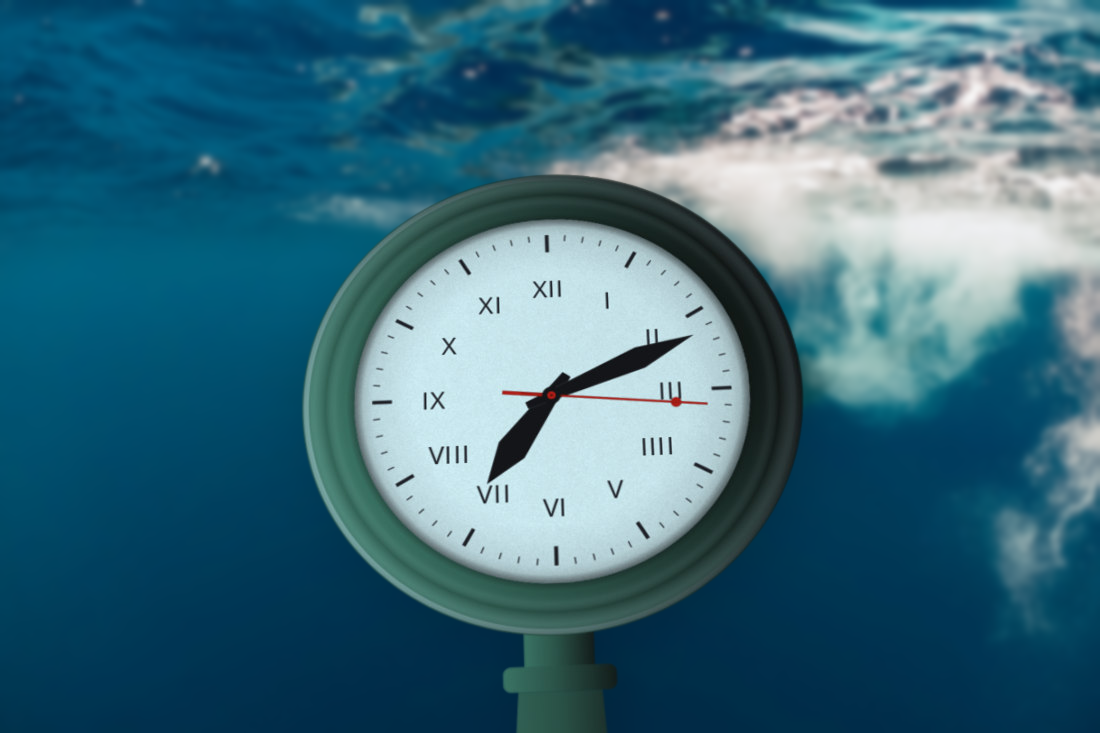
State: 7:11:16
